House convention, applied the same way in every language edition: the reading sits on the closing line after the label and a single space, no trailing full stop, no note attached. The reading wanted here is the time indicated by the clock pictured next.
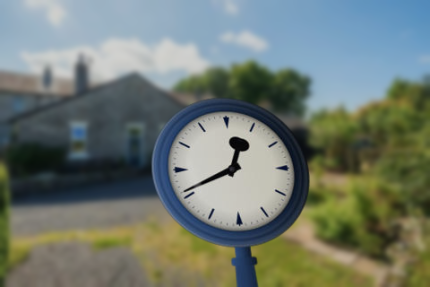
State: 12:41
